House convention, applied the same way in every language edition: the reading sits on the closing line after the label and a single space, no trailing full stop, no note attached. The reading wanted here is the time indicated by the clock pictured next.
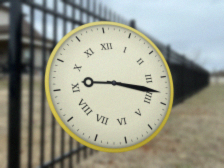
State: 9:18
